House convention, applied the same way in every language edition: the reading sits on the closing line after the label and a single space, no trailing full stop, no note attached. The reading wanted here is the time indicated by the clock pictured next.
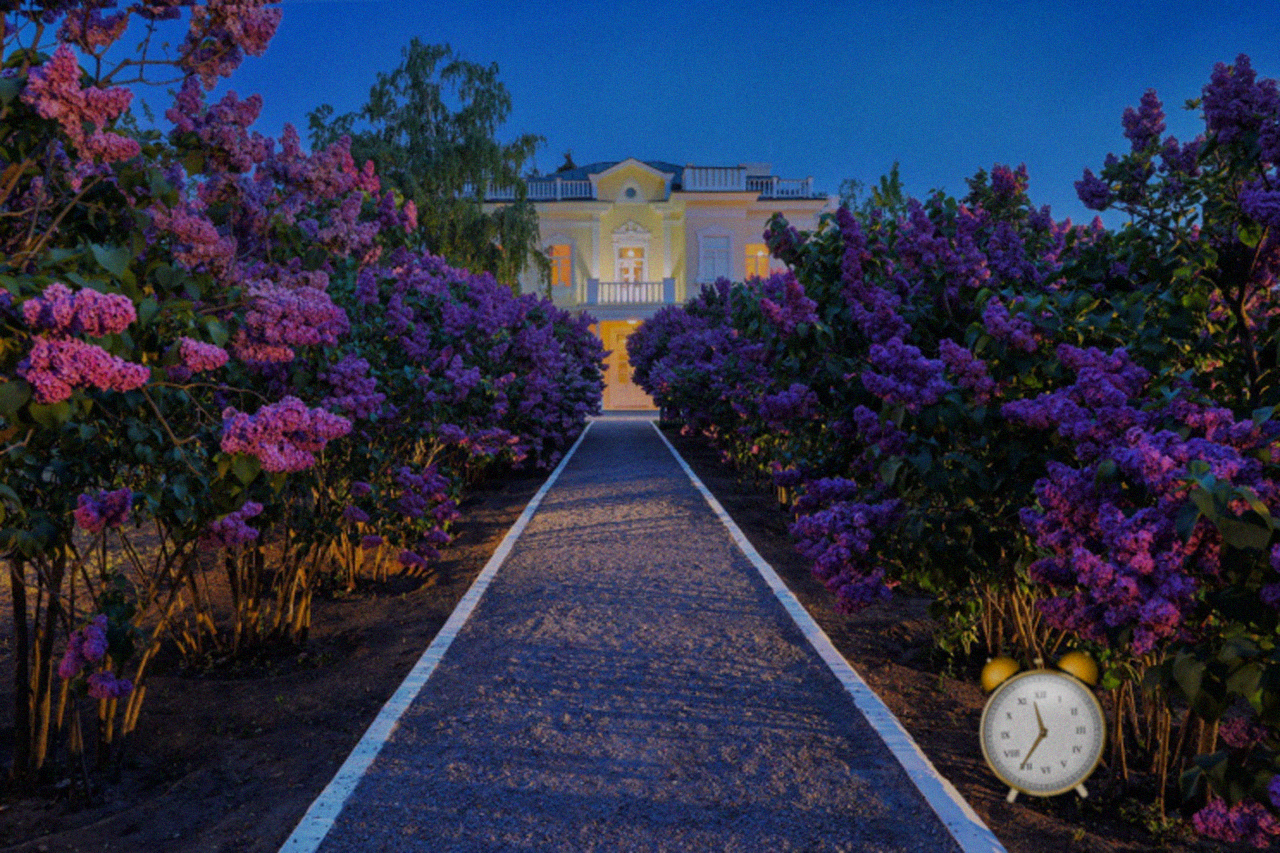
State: 11:36
